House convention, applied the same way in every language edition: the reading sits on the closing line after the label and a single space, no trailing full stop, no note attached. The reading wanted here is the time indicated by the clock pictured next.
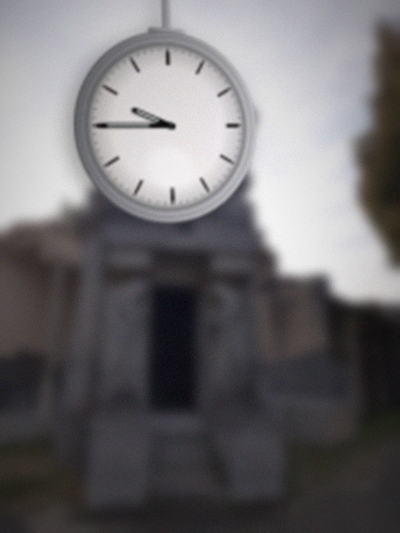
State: 9:45
